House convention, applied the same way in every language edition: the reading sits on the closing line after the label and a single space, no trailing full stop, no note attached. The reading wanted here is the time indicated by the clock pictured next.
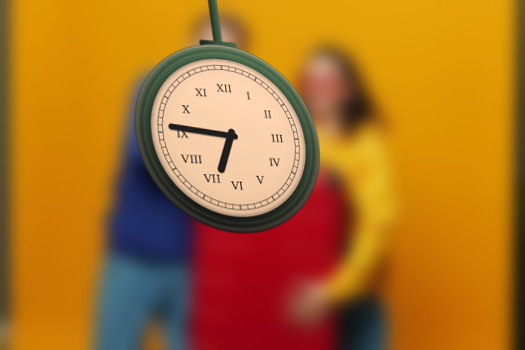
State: 6:46
